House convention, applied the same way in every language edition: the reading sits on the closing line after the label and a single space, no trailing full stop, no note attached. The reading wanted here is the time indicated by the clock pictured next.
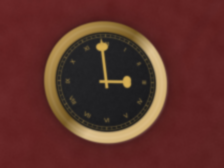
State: 2:59
